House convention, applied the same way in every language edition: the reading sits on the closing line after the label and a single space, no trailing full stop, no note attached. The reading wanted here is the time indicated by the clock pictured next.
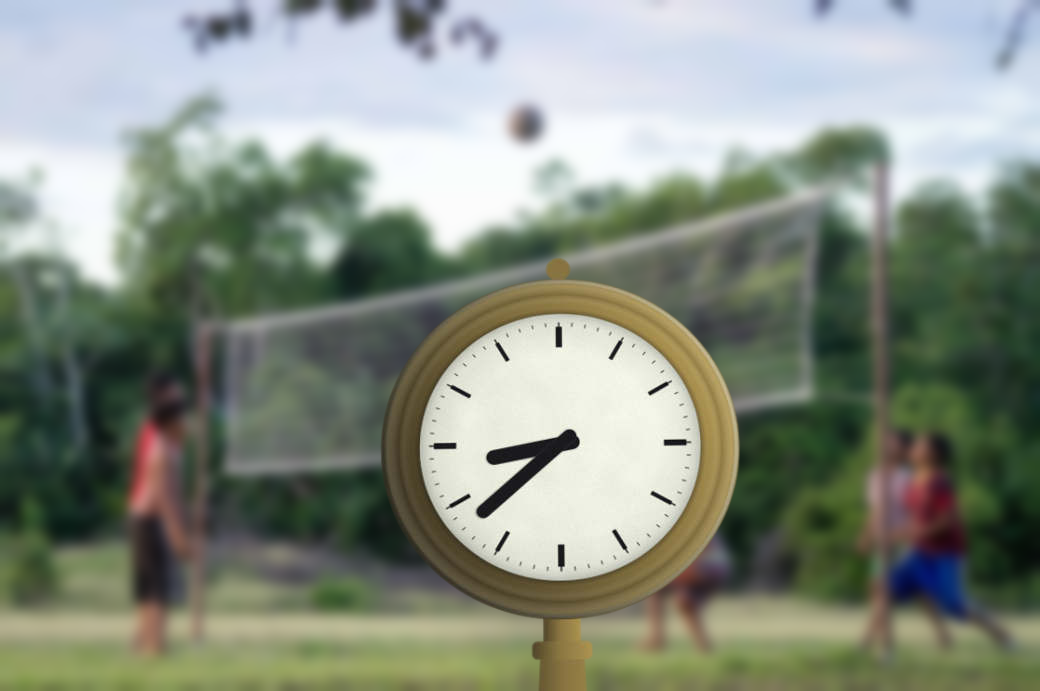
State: 8:38
